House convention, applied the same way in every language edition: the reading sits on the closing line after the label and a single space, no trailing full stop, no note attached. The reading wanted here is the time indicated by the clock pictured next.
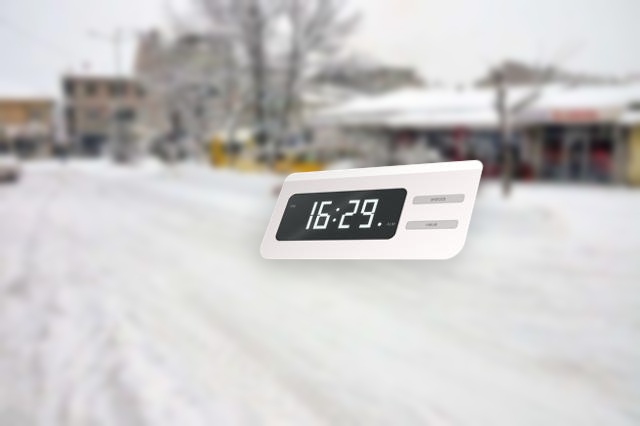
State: 16:29
